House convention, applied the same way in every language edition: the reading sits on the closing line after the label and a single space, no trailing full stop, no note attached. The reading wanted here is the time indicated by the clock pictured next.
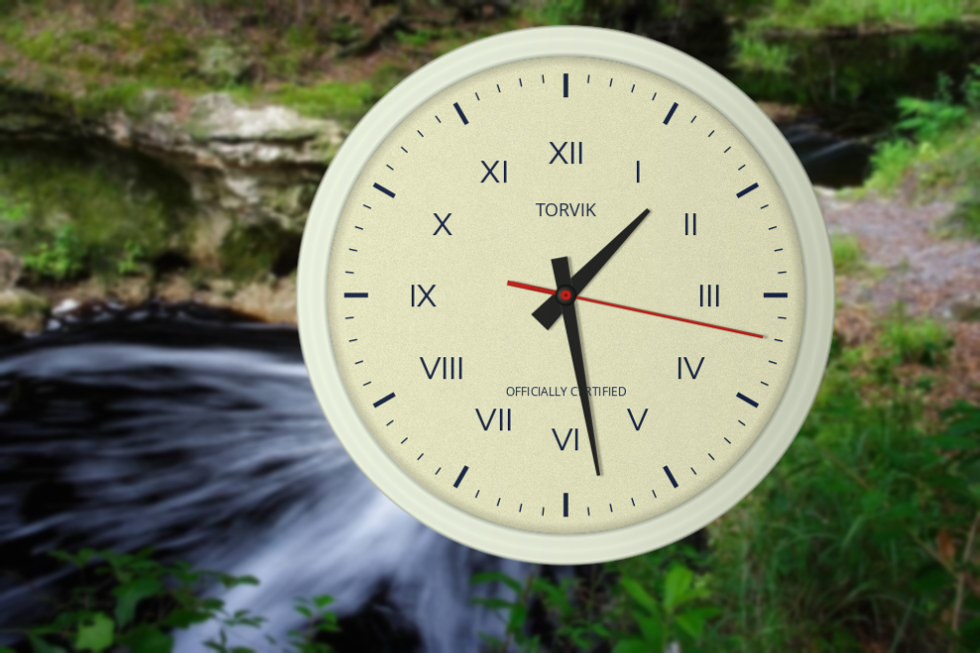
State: 1:28:17
